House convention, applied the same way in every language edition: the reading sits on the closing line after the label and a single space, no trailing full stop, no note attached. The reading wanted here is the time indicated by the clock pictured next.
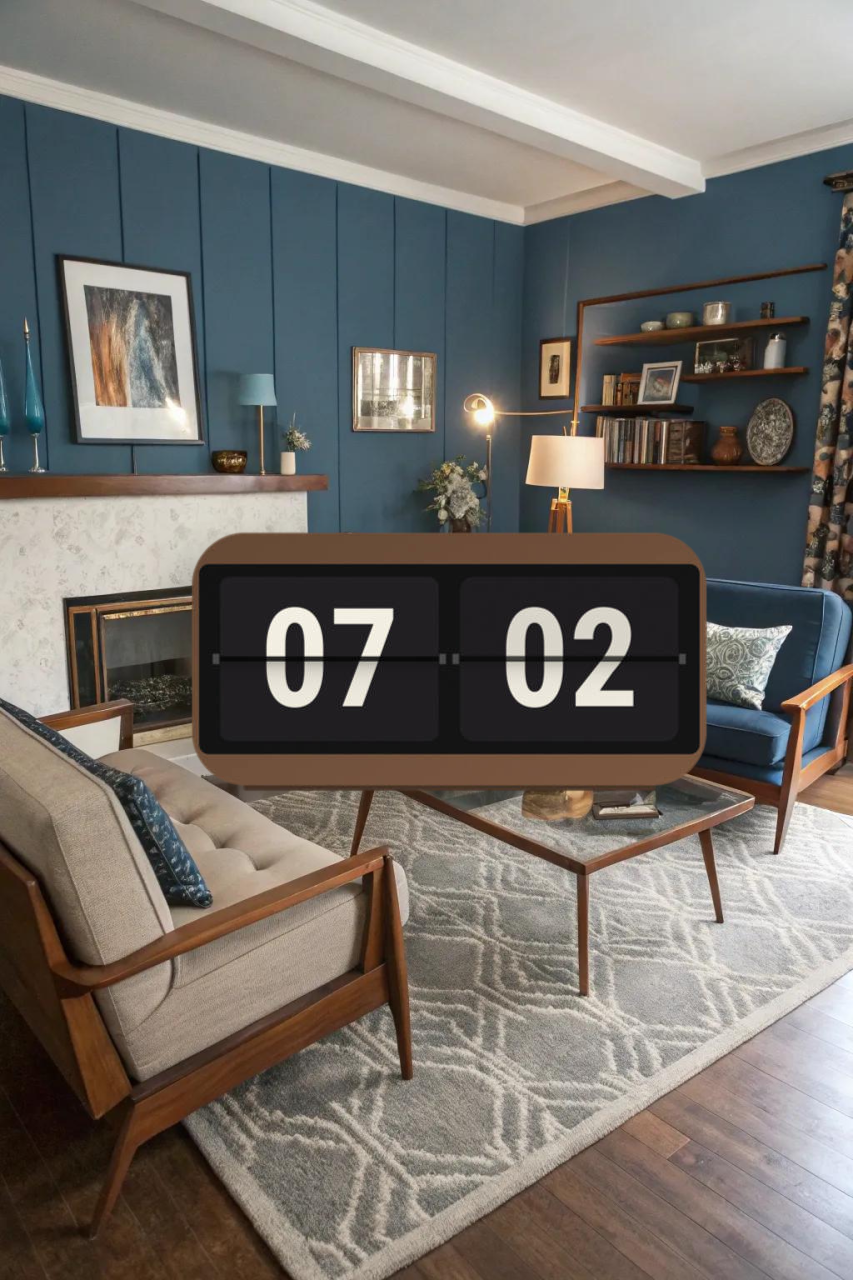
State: 7:02
